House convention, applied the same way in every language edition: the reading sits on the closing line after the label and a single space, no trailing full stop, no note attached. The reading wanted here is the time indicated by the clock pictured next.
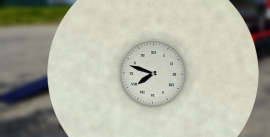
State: 7:48
